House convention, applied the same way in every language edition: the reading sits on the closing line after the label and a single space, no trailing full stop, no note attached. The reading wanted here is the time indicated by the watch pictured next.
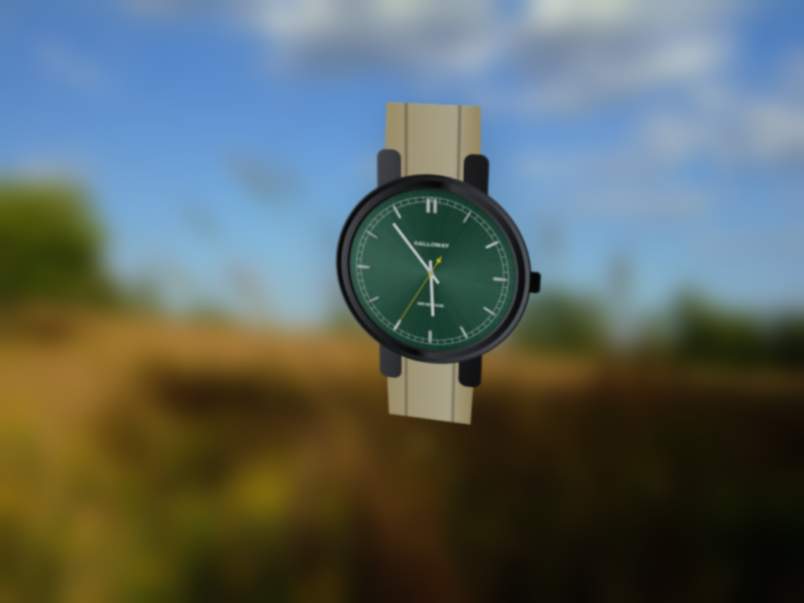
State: 5:53:35
